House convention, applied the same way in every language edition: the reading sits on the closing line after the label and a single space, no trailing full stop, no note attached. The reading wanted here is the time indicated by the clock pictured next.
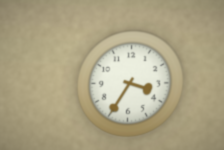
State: 3:35
